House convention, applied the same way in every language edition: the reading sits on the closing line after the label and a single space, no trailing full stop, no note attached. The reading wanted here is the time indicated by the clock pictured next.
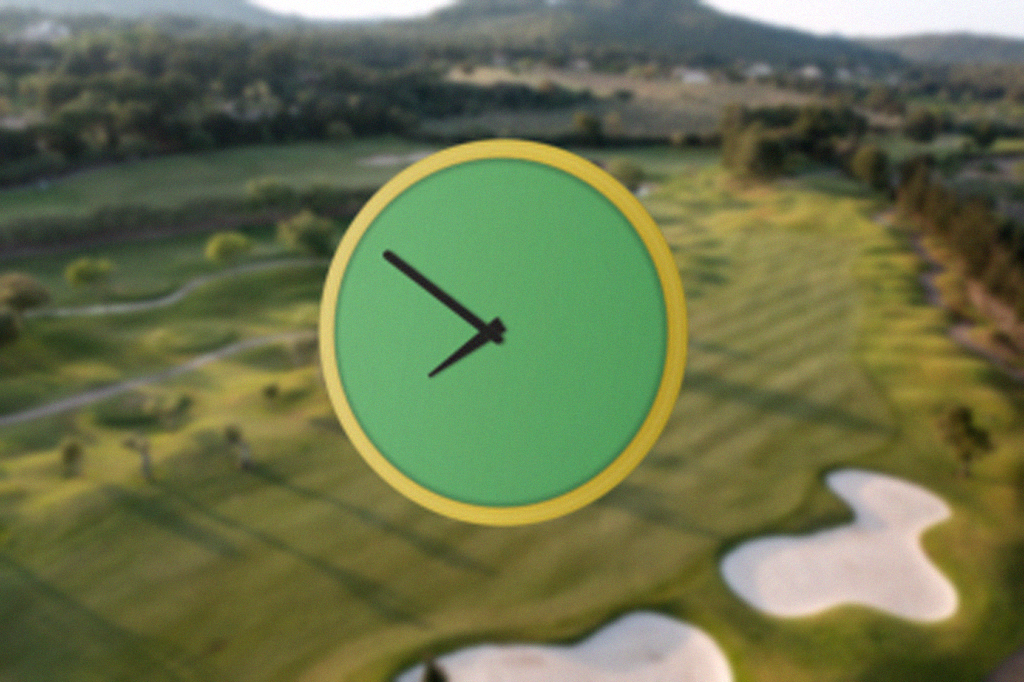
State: 7:51
